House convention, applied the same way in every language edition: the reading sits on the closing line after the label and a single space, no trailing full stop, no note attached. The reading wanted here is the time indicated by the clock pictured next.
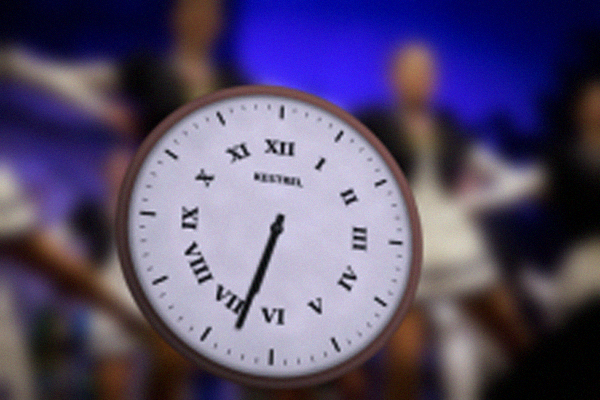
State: 6:33
